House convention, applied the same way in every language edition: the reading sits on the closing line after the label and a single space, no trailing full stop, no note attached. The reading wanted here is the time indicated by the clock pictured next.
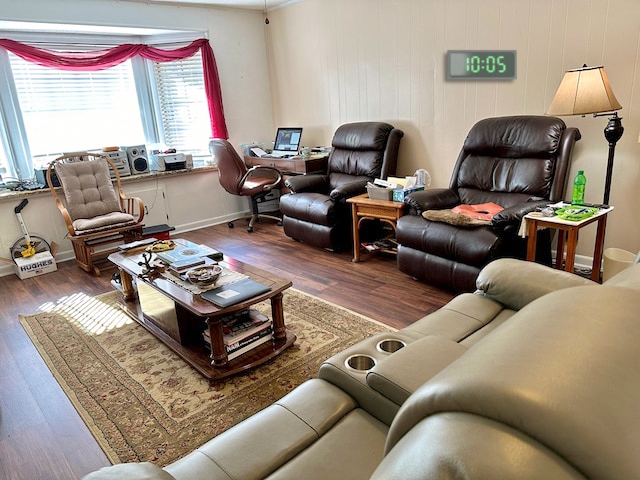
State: 10:05
